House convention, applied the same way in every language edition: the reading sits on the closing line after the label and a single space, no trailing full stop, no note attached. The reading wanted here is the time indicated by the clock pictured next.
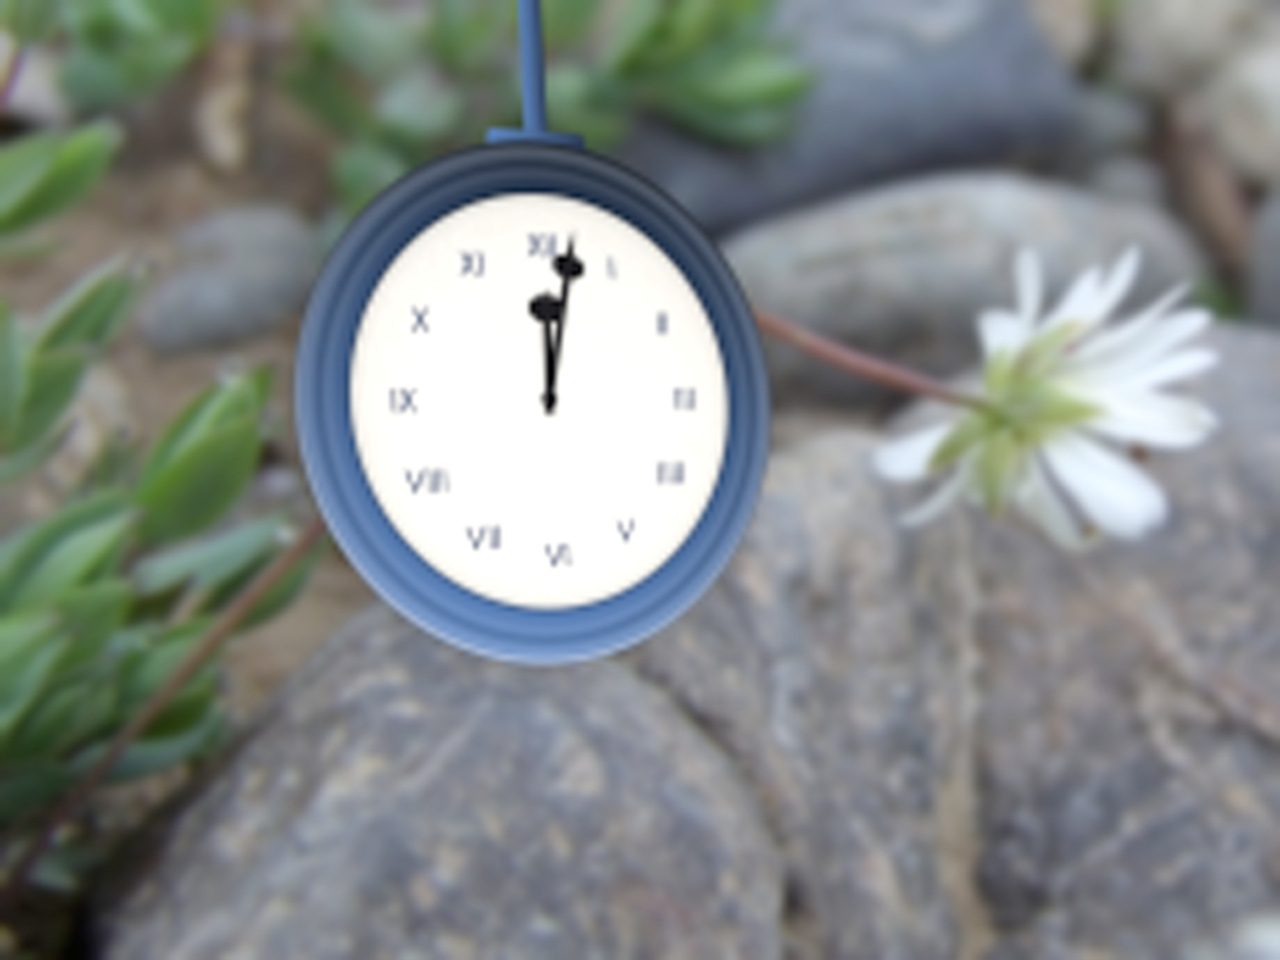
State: 12:02
